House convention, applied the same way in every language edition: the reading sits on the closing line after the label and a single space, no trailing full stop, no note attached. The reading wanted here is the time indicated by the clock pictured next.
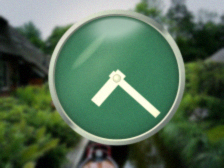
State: 7:22
